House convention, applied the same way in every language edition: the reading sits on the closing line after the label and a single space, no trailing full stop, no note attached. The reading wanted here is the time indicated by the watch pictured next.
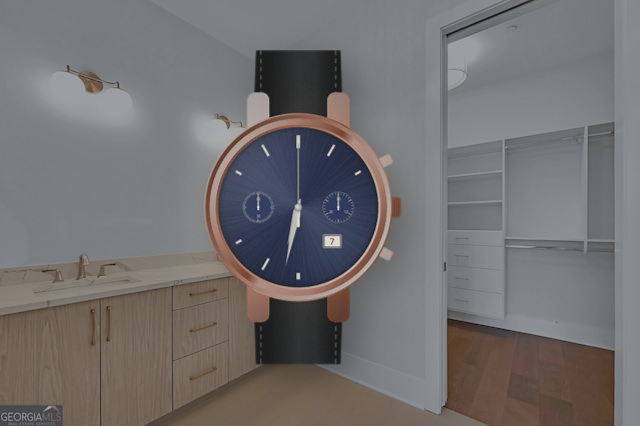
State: 6:32
